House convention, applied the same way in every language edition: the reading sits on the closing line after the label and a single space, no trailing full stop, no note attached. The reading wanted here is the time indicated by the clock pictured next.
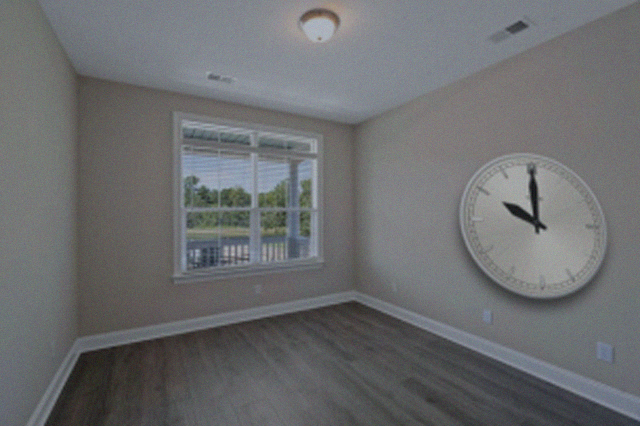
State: 10:00
